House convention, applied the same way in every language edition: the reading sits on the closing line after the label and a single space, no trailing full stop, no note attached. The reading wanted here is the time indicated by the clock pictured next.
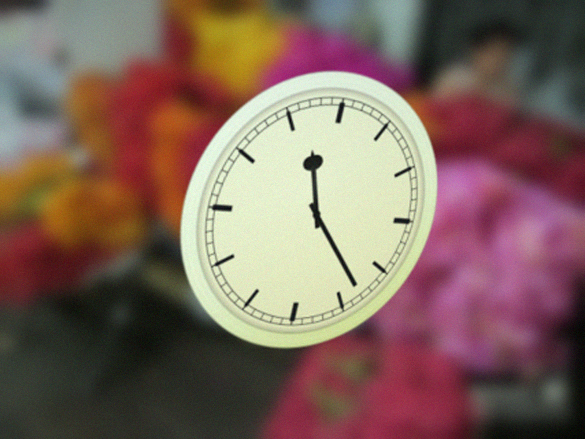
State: 11:23
